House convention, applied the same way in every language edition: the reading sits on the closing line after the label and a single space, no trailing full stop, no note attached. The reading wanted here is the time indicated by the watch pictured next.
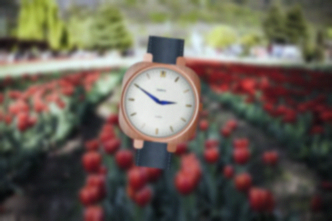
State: 2:50
